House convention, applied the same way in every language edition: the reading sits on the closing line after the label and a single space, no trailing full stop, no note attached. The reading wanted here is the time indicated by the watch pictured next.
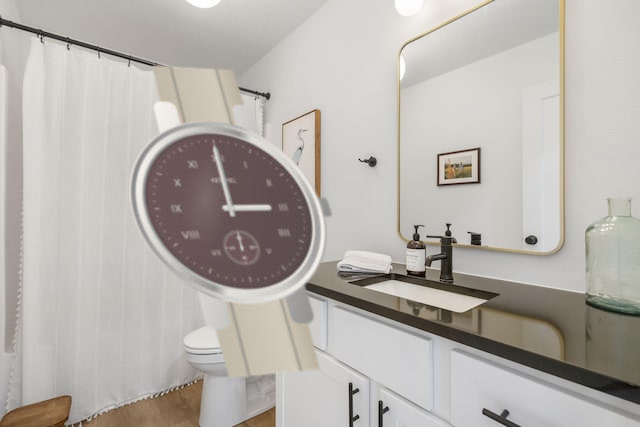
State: 3:00
